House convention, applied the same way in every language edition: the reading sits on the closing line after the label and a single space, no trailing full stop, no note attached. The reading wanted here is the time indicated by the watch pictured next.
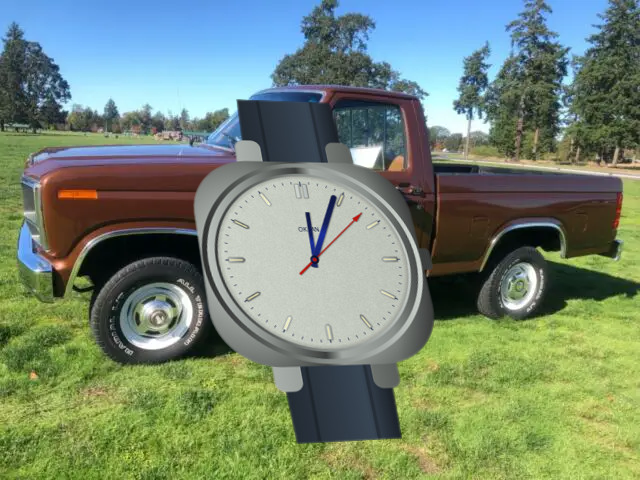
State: 12:04:08
